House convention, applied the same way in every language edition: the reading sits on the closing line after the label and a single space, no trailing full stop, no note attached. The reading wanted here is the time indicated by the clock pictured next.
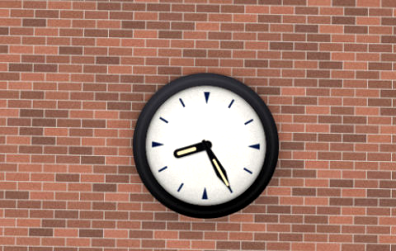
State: 8:25
